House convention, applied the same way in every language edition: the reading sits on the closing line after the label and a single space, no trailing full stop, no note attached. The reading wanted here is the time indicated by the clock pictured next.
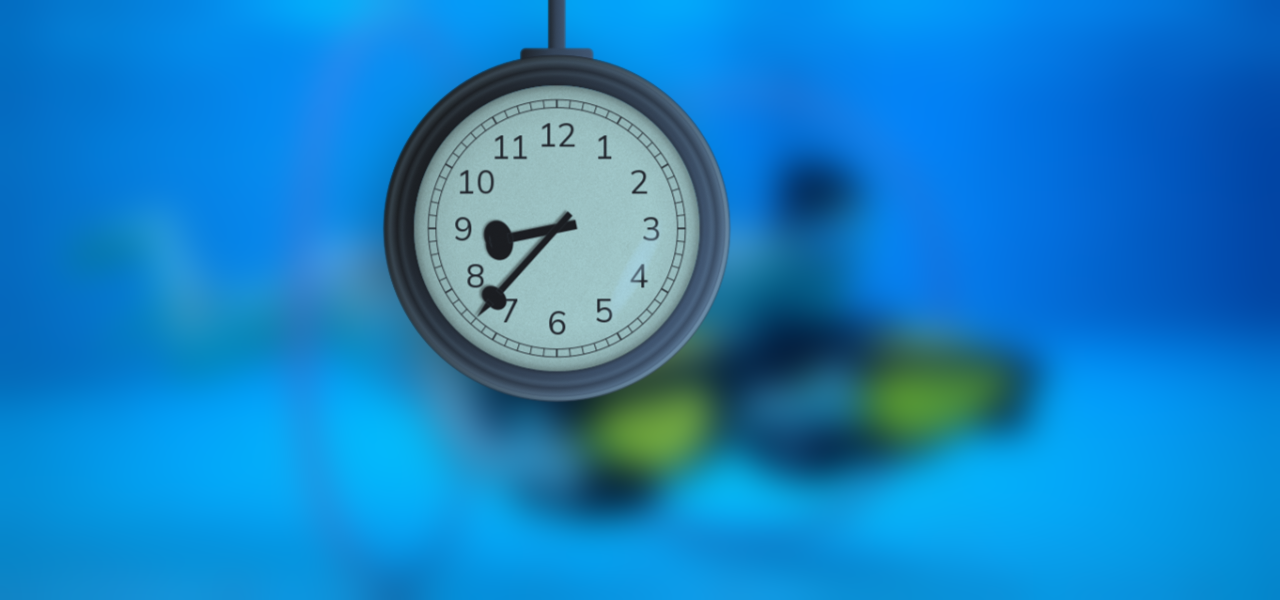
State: 8:37
